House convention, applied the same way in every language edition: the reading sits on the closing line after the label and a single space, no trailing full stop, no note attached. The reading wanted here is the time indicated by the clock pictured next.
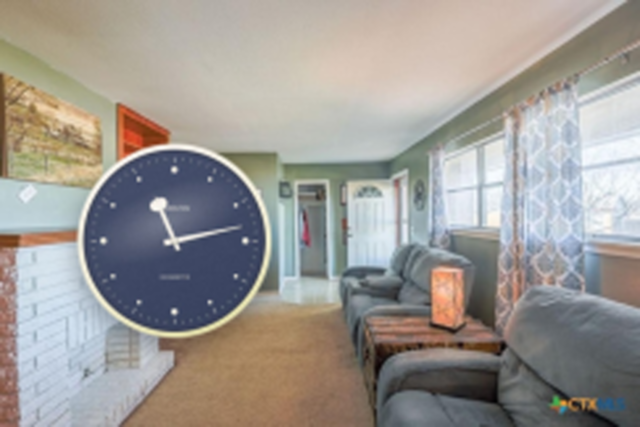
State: 11:13
